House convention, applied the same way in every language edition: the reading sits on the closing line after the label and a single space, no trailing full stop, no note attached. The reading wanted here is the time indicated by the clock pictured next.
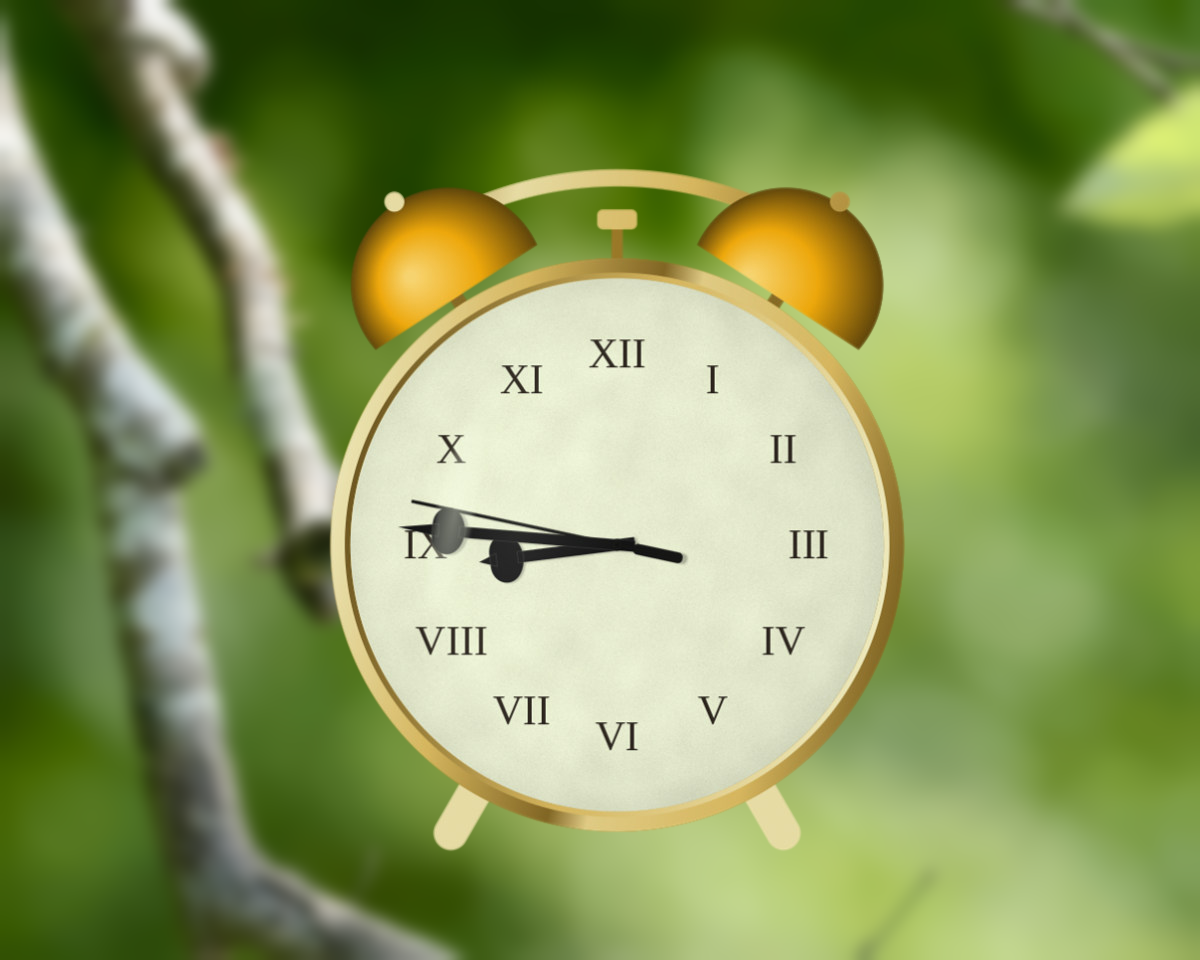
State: 8:45:47
